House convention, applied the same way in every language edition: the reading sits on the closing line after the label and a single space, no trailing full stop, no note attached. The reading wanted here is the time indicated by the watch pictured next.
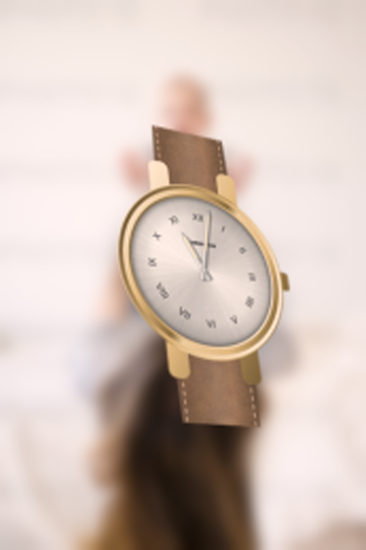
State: 11:02
